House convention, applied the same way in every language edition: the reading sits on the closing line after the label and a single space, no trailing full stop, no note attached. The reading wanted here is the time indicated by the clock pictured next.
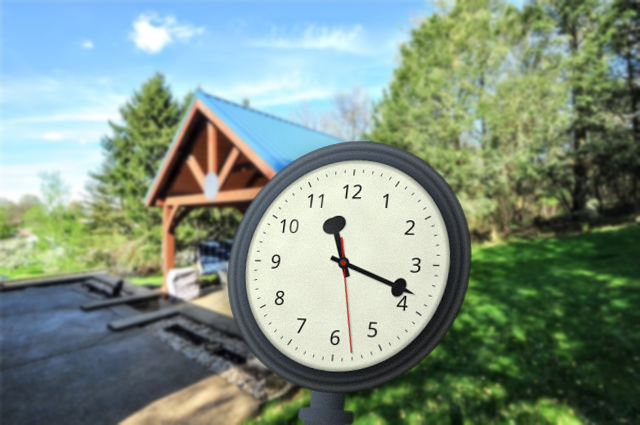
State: 11:18:28
